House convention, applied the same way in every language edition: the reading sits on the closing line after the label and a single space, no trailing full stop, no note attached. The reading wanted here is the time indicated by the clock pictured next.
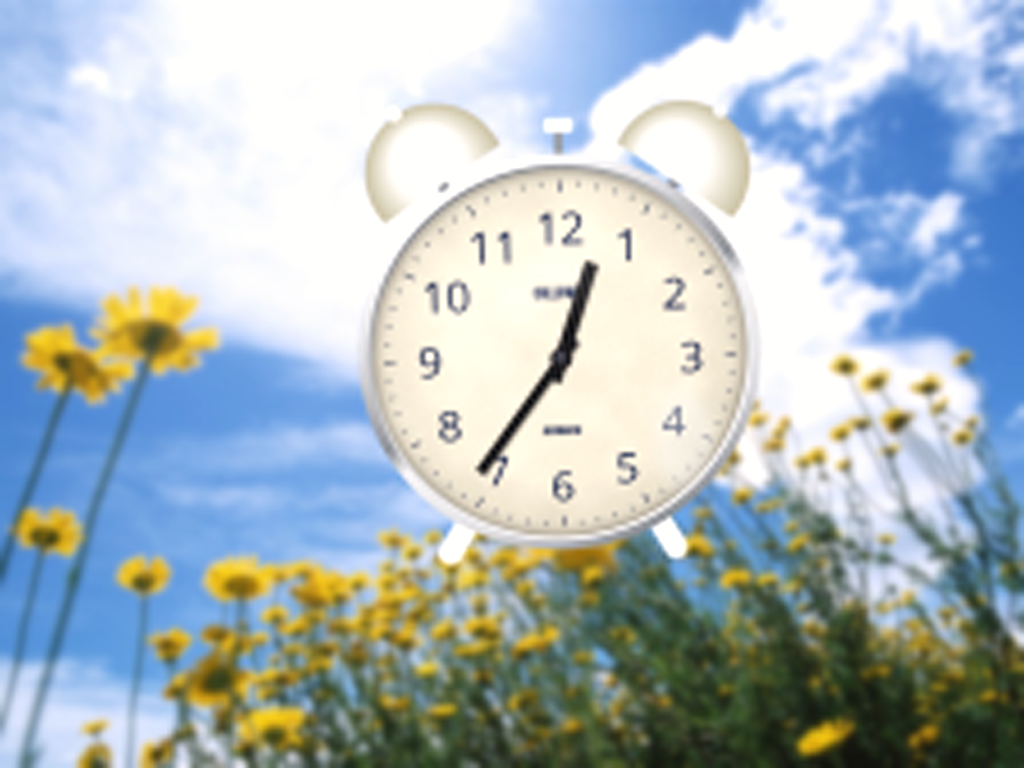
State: 12:36
